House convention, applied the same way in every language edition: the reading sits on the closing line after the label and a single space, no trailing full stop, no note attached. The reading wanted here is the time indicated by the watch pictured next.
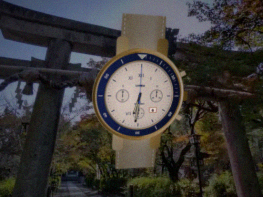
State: 6:31
